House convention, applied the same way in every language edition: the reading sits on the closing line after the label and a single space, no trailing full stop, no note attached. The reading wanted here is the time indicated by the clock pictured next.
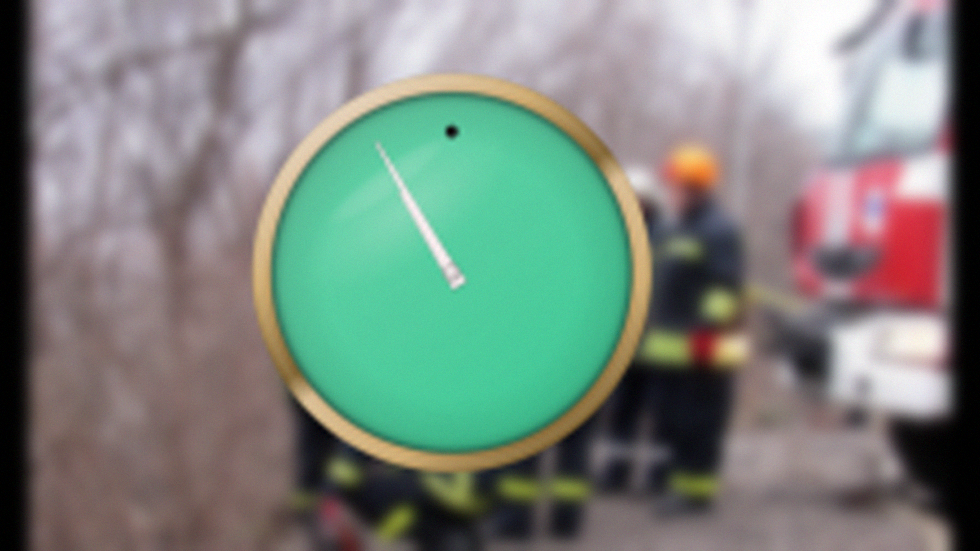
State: 10:55
